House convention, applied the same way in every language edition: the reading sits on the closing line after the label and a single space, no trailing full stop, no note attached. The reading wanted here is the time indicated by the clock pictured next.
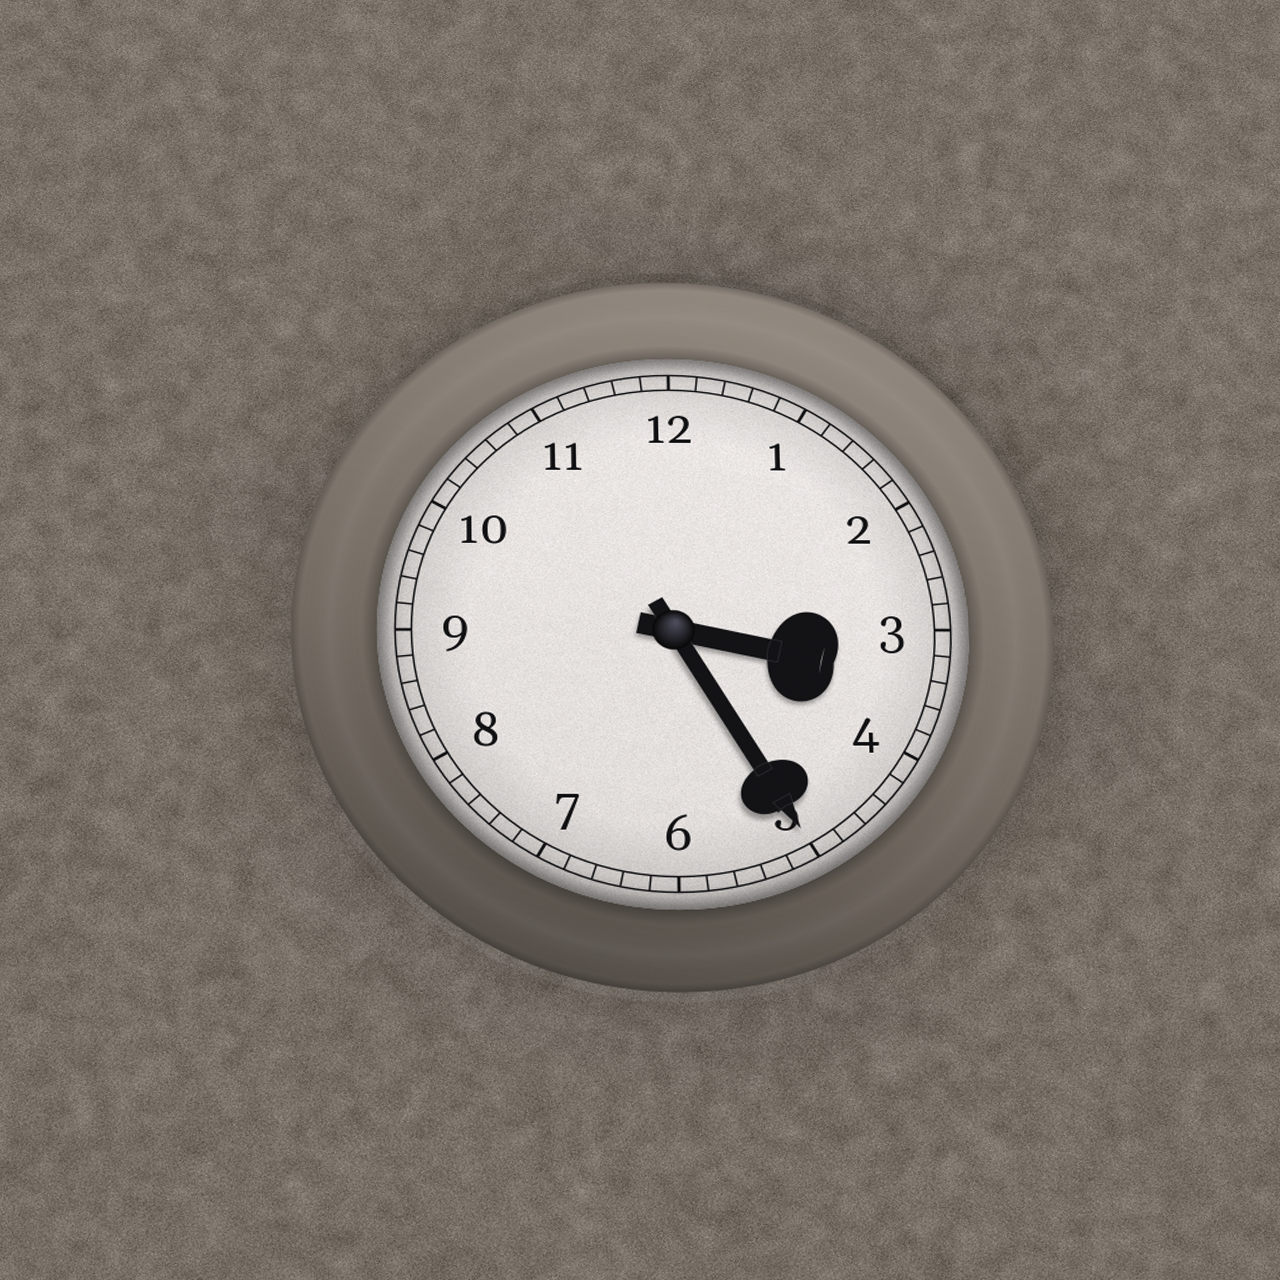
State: 3:25
